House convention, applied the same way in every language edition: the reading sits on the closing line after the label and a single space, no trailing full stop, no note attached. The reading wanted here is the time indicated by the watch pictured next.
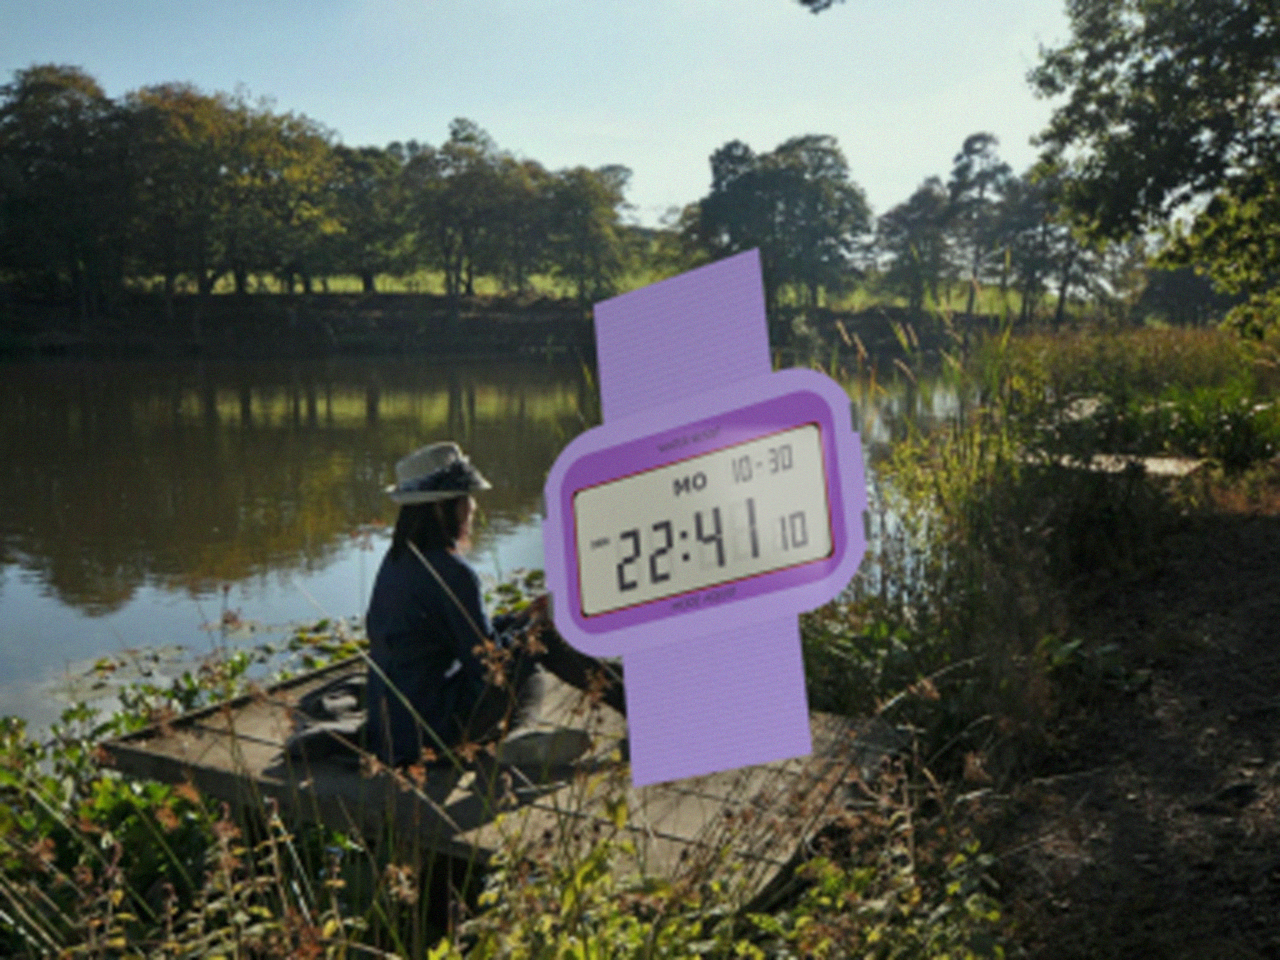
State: 22:41:10
